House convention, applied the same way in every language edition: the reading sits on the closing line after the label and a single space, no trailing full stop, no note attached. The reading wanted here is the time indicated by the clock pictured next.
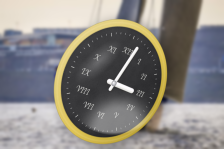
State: 3:02
